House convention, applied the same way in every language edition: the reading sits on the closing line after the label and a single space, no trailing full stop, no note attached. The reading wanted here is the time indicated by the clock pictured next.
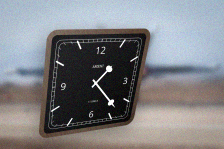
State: 1:23
